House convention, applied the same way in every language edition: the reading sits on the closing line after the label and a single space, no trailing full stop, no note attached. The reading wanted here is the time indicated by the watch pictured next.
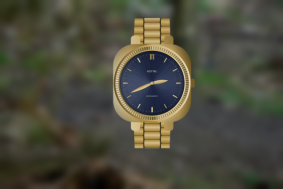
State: 2:41
